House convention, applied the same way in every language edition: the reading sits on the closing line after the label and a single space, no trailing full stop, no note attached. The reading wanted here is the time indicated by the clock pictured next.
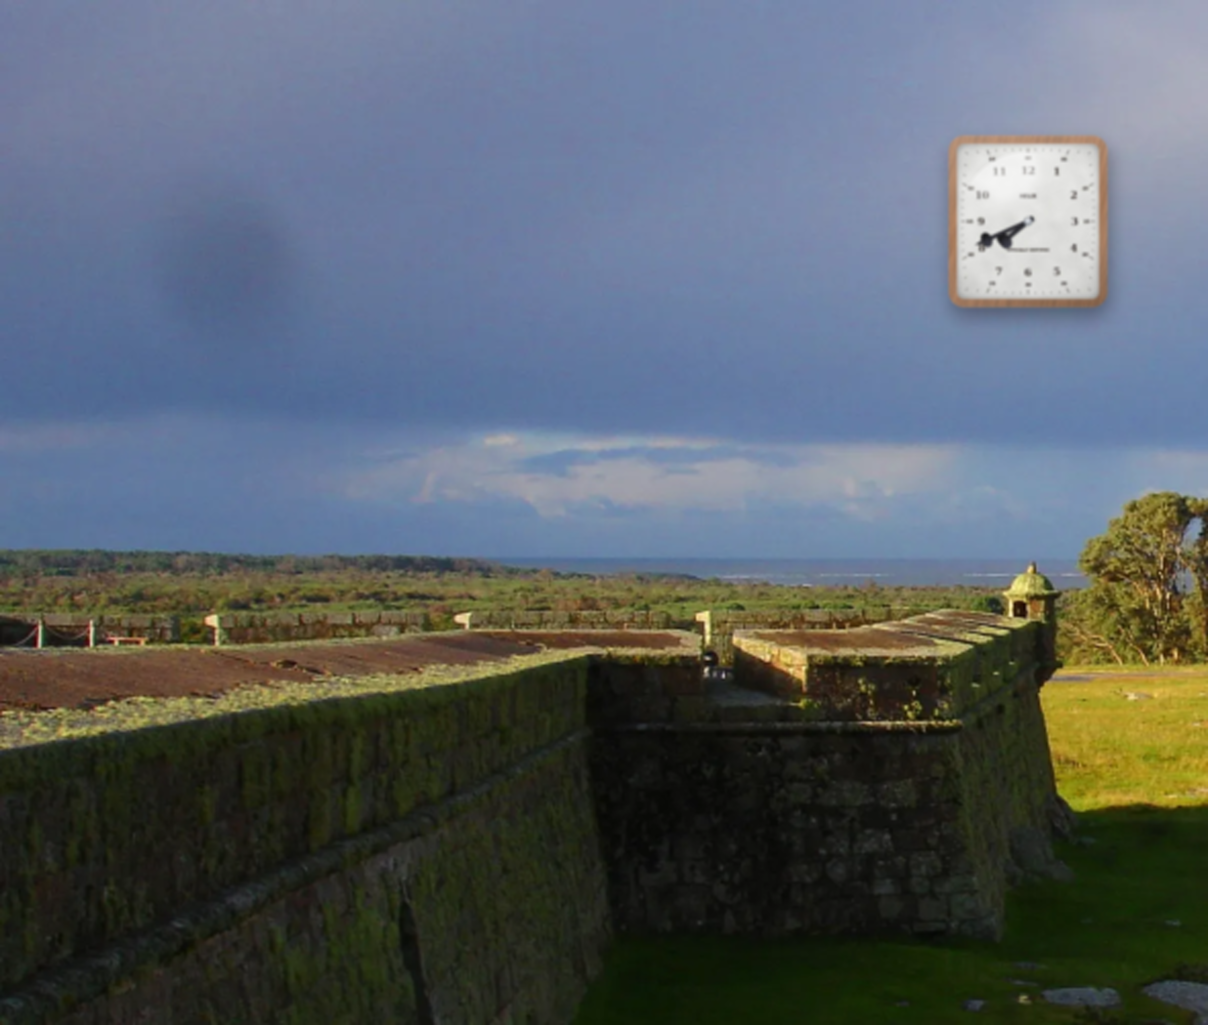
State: 7:41
